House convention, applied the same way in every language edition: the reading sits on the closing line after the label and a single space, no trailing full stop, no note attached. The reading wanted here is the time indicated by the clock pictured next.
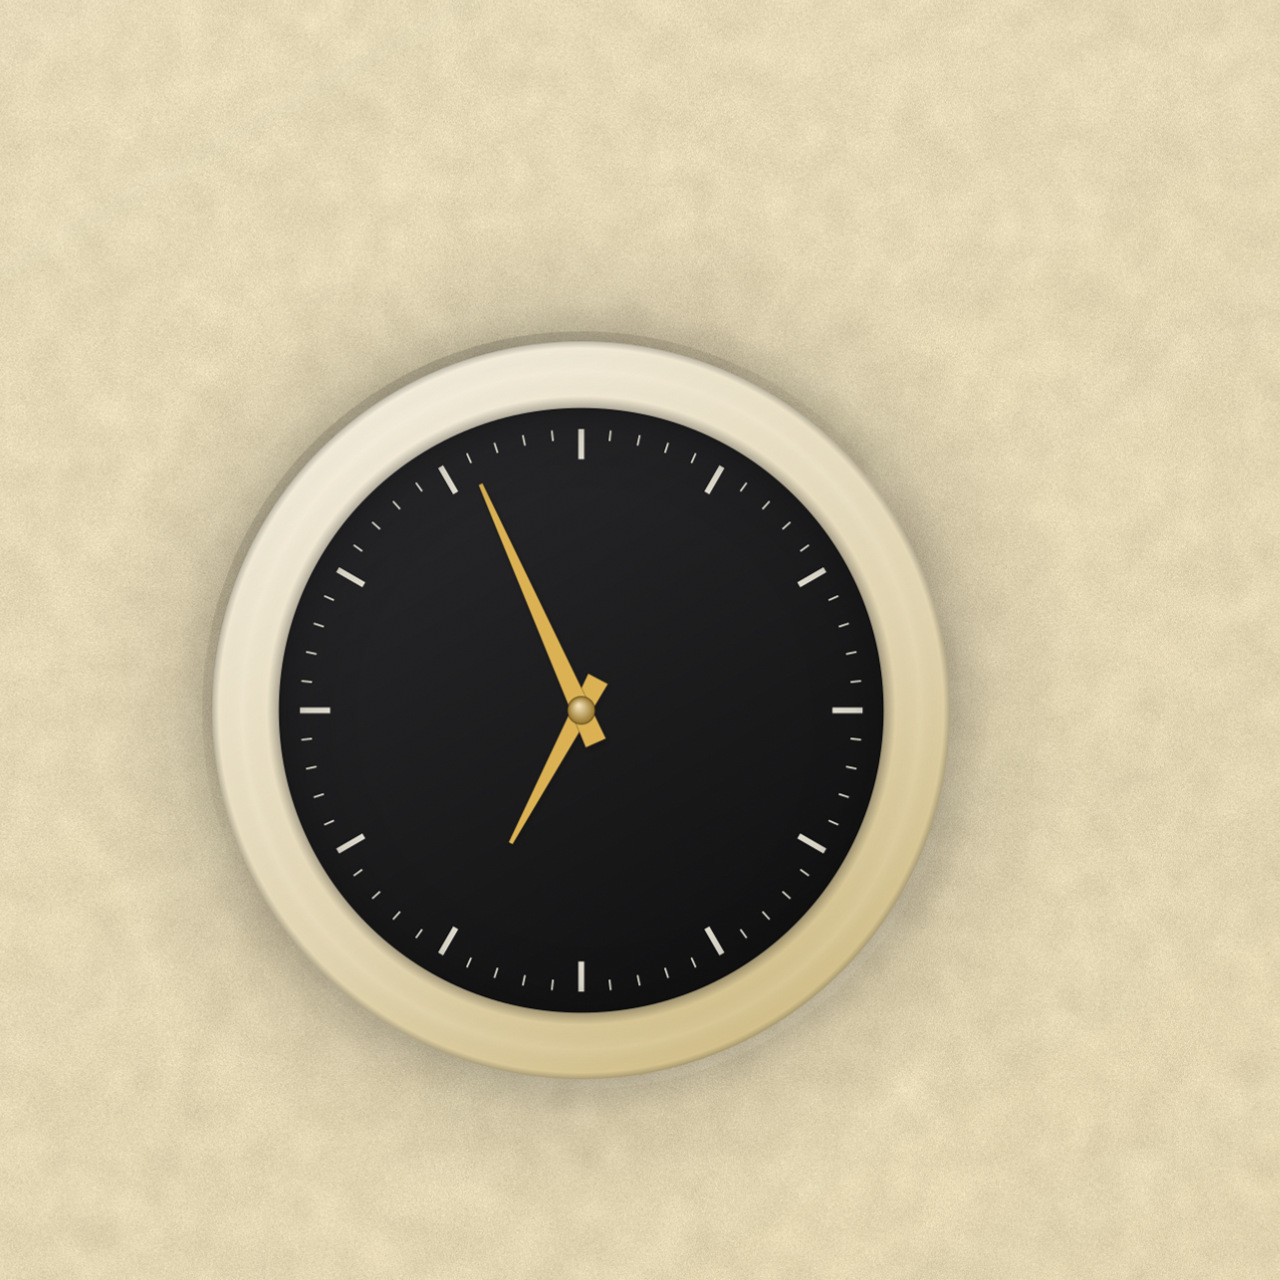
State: 6:56
